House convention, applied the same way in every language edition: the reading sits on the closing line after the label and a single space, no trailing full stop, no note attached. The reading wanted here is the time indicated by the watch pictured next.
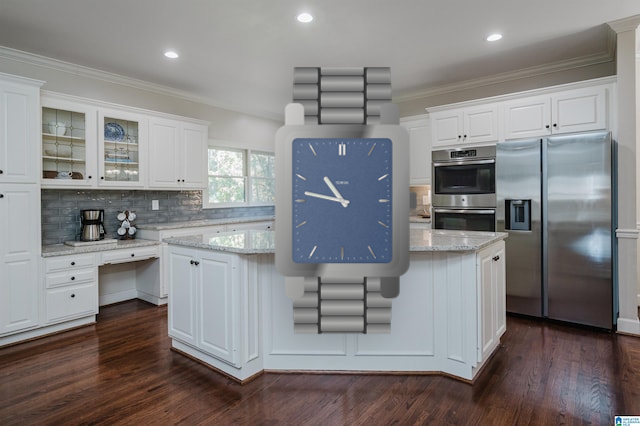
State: 10:47
